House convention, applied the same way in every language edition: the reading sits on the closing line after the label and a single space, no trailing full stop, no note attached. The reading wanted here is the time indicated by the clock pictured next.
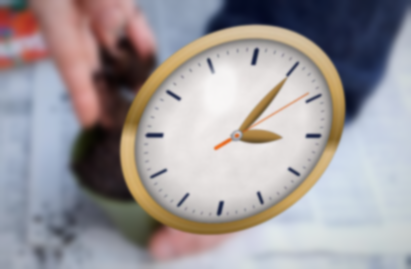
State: 3:05:09
